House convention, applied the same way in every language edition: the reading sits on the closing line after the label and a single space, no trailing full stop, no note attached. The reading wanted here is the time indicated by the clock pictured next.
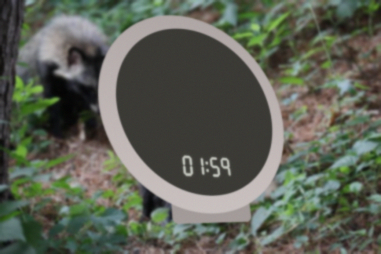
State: 1:59
